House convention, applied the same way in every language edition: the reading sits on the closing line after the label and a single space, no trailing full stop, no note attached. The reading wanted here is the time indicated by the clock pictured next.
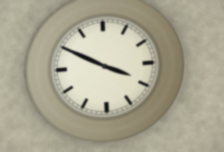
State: 3:50
